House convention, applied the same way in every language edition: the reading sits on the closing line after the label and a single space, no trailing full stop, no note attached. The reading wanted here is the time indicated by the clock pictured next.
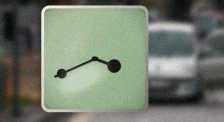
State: 3:41
